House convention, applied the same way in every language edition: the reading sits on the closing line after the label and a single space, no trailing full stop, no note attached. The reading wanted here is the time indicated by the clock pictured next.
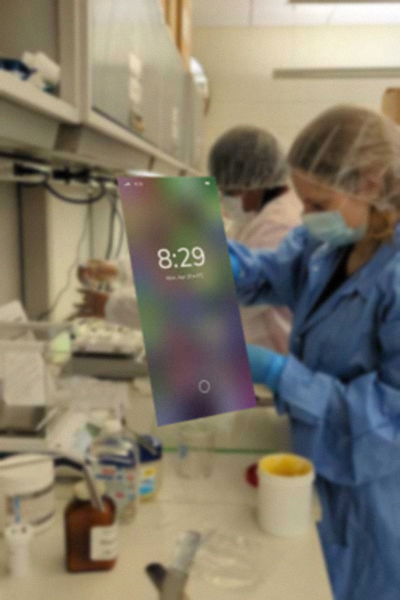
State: 8:29
